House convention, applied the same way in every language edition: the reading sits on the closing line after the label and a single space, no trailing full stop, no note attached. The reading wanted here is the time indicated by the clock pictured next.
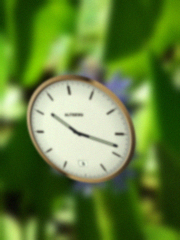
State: 10:18
